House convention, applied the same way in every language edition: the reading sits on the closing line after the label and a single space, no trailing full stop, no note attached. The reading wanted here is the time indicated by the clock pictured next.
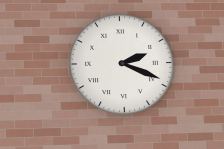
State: 2:19
